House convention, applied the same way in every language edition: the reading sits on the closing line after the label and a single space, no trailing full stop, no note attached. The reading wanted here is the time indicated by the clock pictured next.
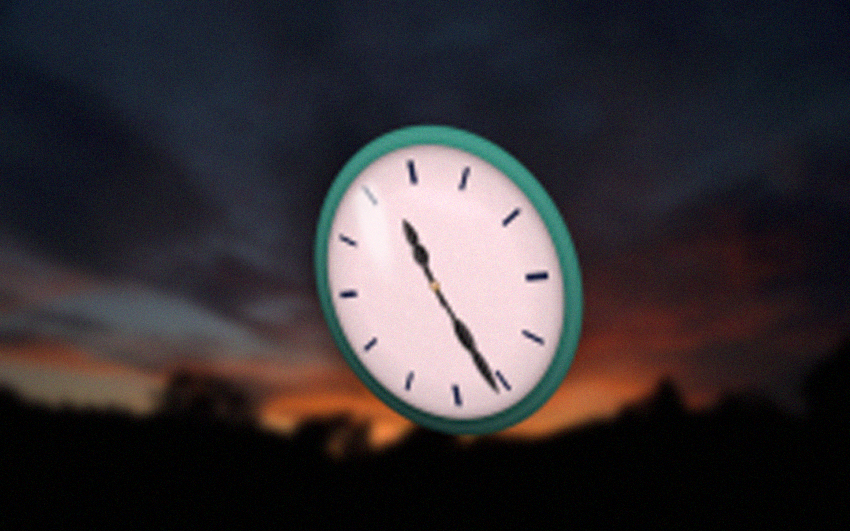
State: 11:26
